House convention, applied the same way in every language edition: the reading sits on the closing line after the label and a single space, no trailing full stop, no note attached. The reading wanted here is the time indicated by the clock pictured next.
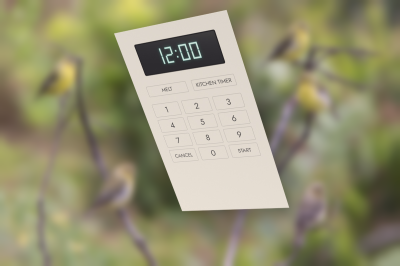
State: 12:00
